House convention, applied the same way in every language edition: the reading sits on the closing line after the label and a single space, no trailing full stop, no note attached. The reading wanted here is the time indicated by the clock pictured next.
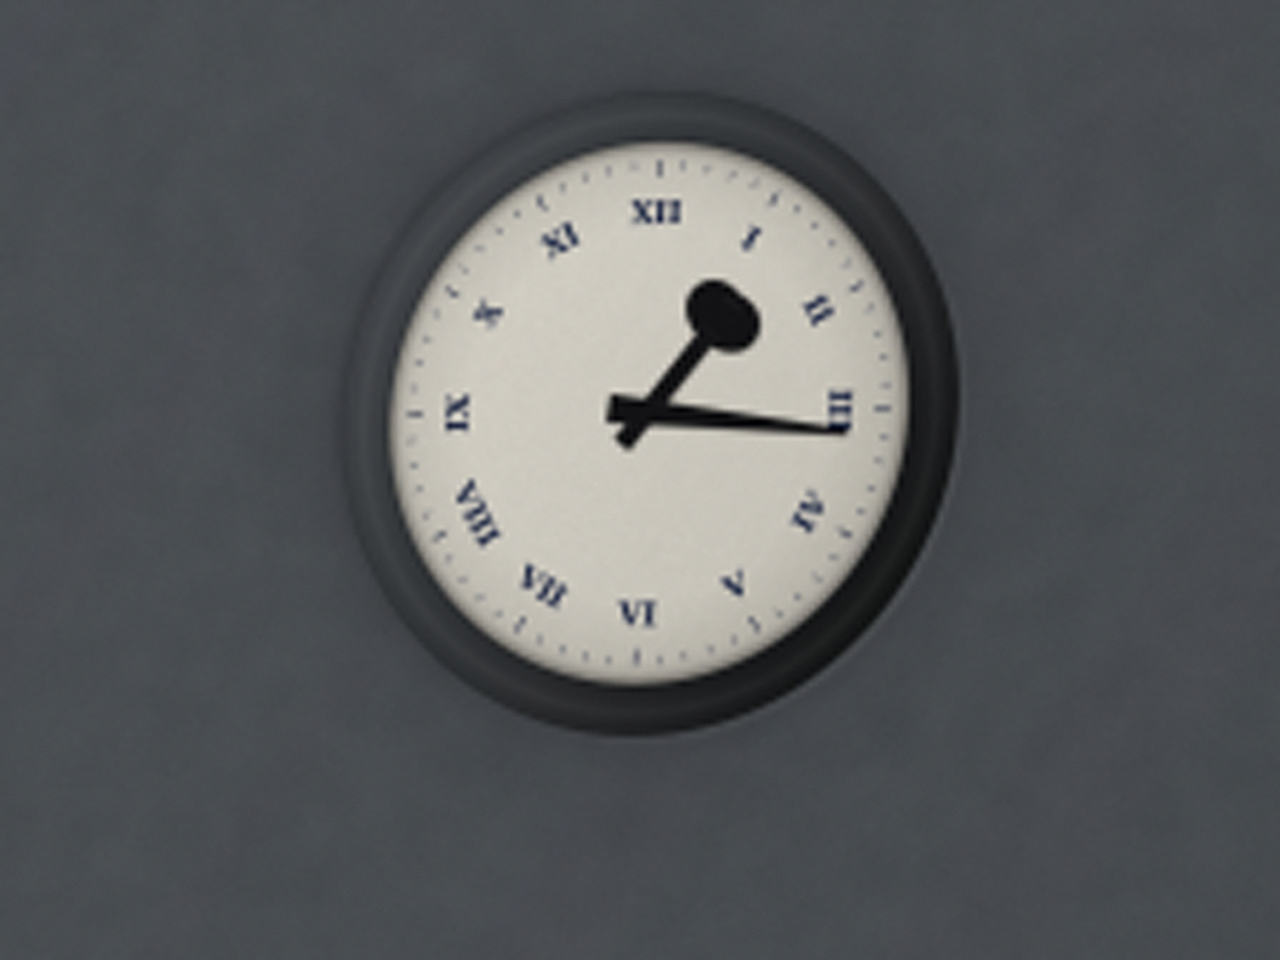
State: 1:16
